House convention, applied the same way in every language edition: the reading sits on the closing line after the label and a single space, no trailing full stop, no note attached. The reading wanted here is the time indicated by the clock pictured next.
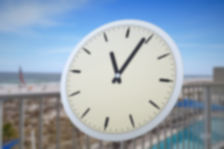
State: 11:04
